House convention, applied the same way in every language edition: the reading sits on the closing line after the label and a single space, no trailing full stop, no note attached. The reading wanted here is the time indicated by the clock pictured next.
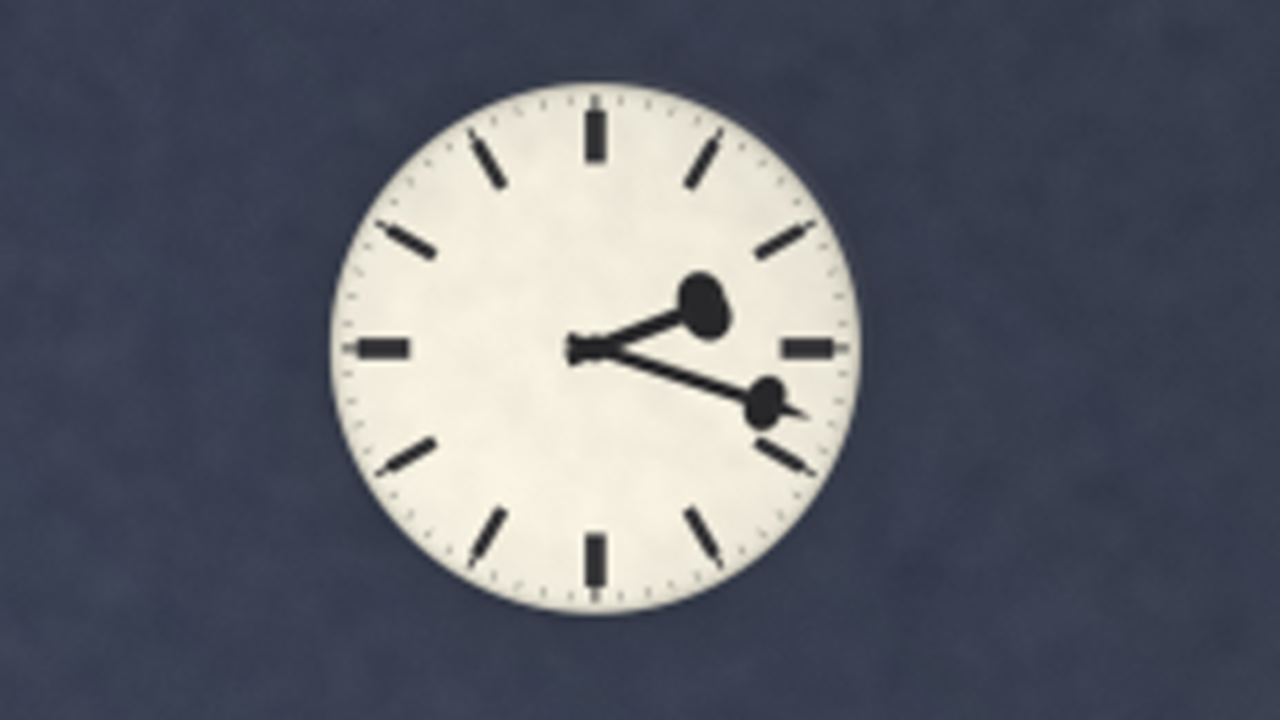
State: 2:18
